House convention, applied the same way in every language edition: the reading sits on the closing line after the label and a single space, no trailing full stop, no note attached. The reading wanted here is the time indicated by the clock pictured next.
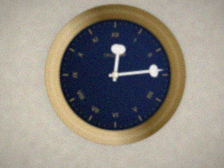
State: 12:14
